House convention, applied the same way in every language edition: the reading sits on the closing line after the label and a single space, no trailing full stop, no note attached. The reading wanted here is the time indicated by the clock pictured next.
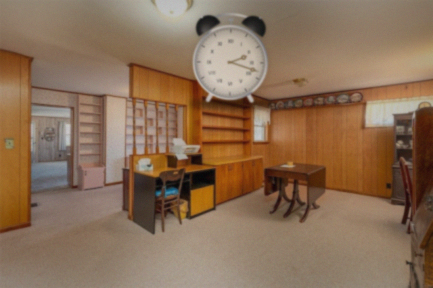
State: 2:18
